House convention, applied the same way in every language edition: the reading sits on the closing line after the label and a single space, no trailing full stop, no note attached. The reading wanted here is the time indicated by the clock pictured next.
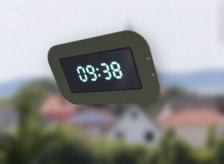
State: 9:38
